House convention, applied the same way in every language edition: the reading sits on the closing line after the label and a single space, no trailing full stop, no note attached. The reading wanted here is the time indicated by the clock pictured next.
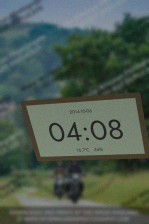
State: 4:08
